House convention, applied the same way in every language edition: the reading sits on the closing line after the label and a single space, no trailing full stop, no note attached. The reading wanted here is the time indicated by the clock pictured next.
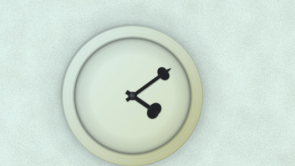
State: 4:09
